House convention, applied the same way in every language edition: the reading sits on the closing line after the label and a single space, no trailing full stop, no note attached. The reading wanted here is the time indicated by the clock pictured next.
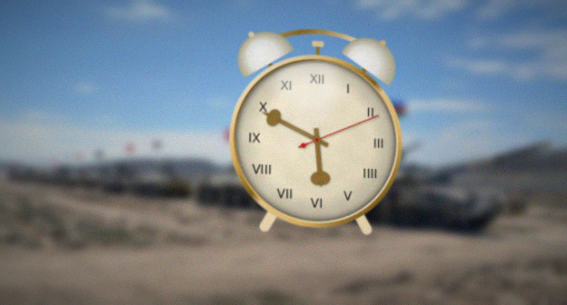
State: 5:49:11
